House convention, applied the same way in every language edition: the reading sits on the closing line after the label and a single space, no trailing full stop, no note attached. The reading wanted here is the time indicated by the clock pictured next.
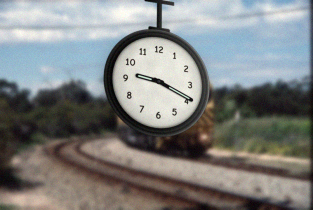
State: 9:19
